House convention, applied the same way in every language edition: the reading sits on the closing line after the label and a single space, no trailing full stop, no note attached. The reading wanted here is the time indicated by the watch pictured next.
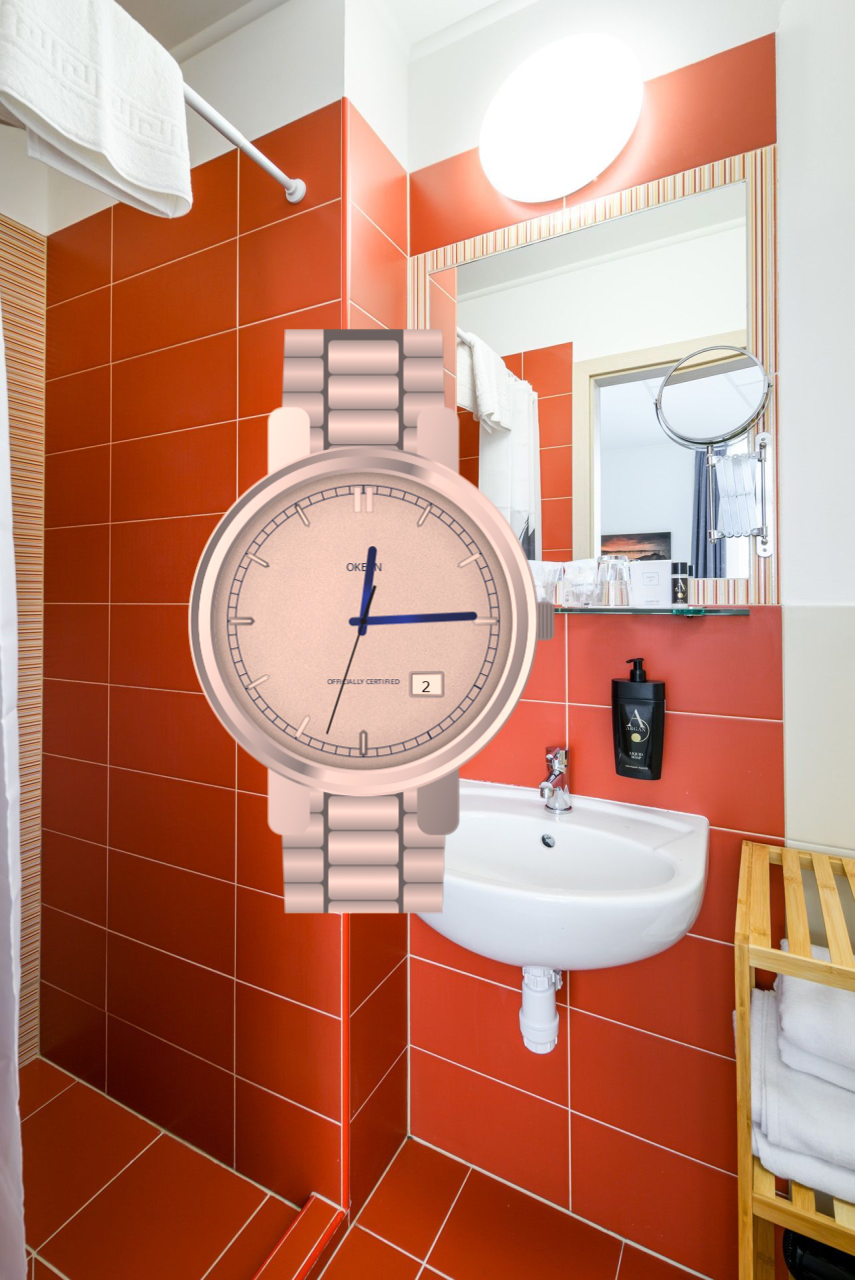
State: 12:14:33
